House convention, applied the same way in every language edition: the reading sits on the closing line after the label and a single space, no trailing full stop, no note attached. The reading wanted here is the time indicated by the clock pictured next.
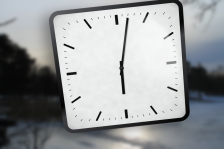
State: 6:02
